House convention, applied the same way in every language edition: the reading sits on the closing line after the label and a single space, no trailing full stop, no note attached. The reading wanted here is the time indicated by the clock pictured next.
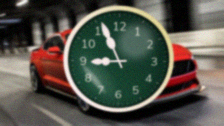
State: 8:56
